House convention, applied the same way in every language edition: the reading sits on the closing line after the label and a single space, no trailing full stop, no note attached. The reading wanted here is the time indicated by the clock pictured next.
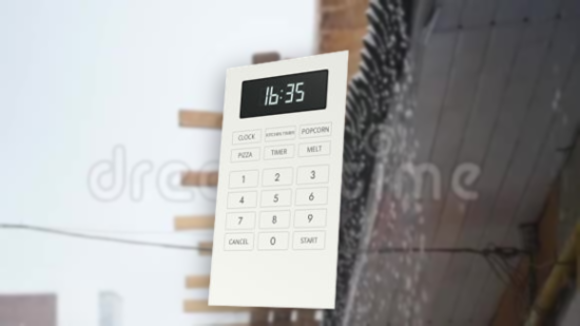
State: 16:35
